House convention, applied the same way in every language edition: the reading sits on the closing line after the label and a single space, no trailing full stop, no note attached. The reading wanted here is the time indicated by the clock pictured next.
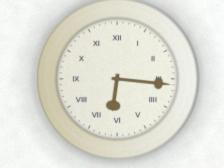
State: 6:16
